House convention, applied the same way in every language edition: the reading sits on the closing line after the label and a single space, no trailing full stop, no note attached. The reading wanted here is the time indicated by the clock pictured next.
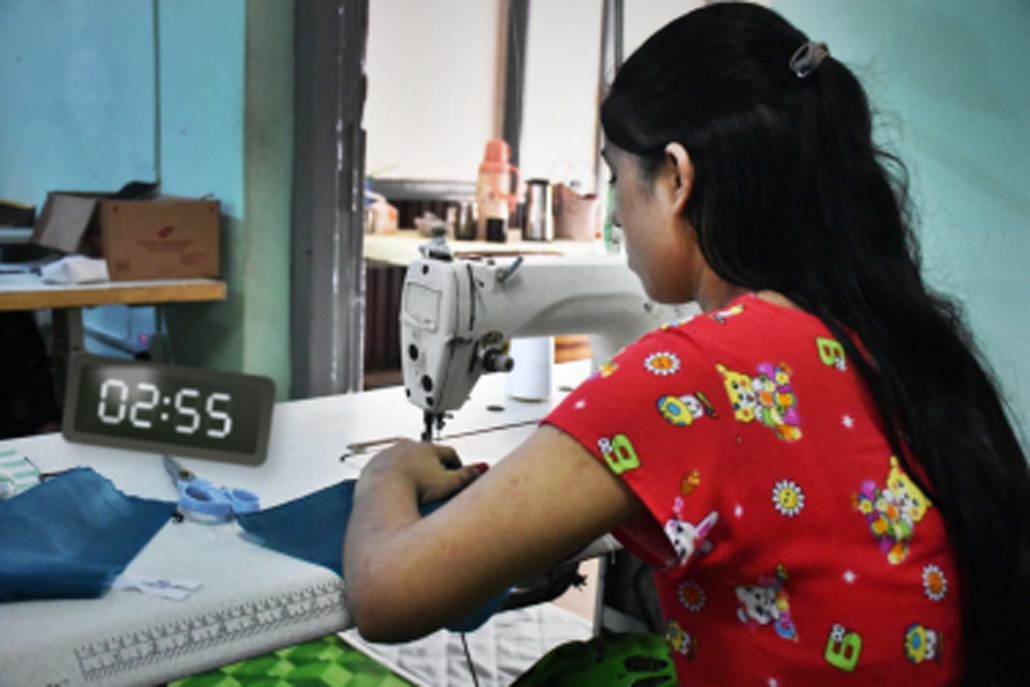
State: 2:55
